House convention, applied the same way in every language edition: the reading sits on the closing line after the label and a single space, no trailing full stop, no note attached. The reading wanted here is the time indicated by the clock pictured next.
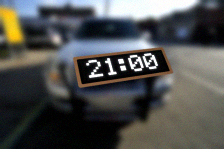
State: 21:00
